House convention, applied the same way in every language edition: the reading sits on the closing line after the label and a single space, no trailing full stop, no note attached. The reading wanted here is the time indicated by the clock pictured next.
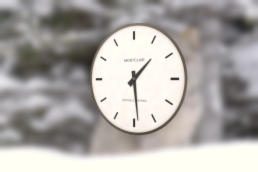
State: 1:29
